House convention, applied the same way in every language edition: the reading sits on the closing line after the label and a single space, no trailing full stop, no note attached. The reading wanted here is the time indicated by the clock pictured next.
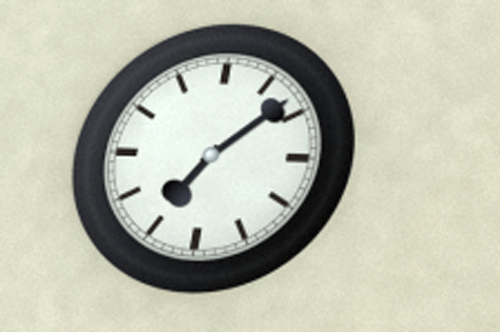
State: 7:08
